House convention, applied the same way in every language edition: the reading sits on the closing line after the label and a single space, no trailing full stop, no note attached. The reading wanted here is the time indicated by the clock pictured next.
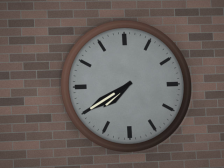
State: 7:40
